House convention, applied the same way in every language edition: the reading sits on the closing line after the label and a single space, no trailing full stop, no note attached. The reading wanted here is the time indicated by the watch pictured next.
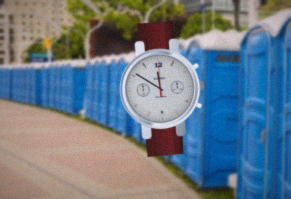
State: 11:51
